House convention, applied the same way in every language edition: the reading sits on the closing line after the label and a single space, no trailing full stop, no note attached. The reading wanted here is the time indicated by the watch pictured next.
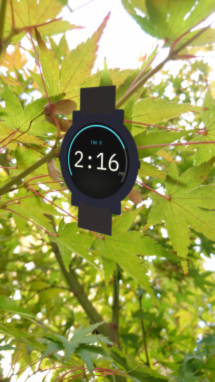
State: 2:16
